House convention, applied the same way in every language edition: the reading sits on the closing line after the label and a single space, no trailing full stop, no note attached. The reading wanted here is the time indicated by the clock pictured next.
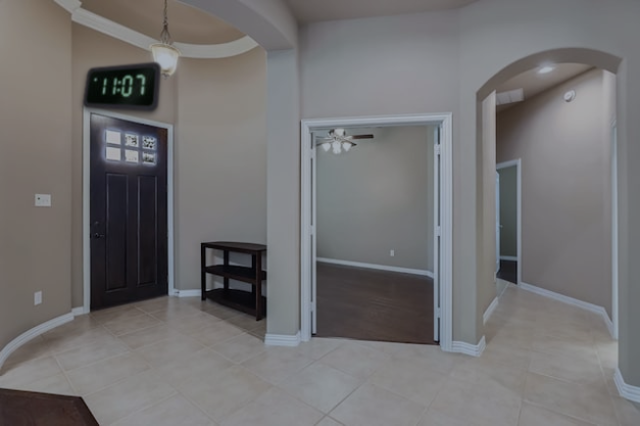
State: 11:07
